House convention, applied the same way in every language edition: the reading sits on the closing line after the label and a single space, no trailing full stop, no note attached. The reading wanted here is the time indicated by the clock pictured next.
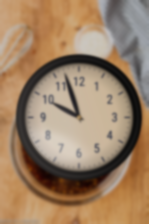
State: 9:57
